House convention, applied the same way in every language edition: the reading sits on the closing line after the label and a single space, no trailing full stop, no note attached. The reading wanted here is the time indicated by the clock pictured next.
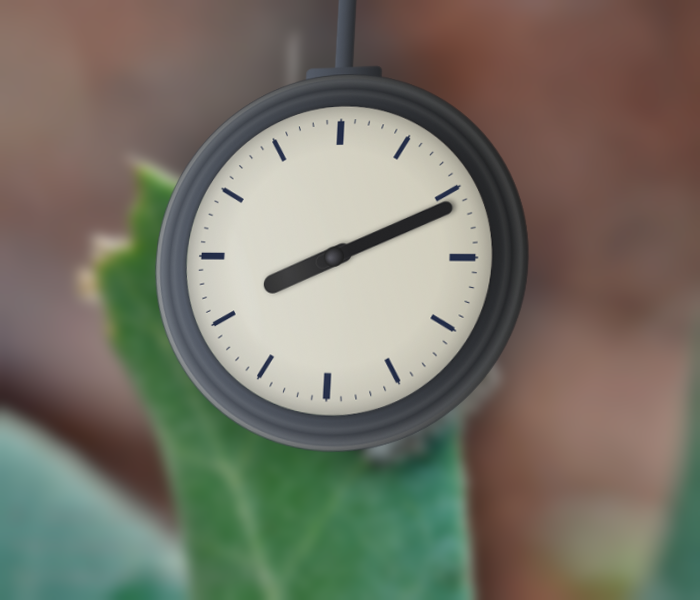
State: 8:11
